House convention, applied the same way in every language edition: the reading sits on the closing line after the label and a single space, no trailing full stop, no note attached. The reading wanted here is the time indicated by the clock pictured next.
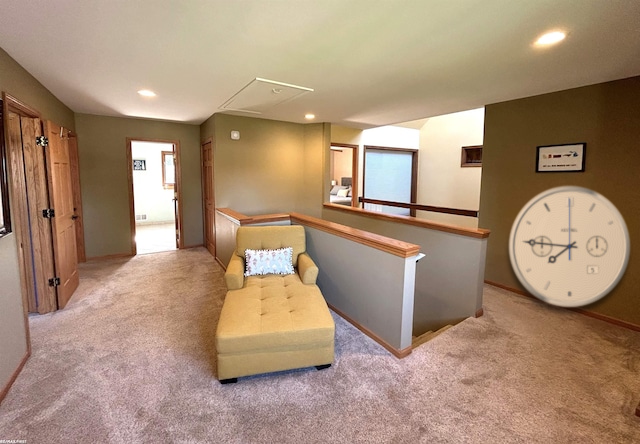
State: 7:46
